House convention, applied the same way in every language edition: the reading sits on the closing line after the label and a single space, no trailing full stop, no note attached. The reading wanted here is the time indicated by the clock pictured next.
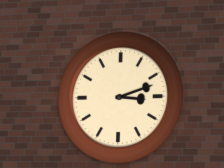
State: 3:12
